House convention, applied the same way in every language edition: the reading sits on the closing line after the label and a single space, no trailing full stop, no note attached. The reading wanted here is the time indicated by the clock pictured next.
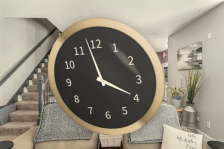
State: 3:58
